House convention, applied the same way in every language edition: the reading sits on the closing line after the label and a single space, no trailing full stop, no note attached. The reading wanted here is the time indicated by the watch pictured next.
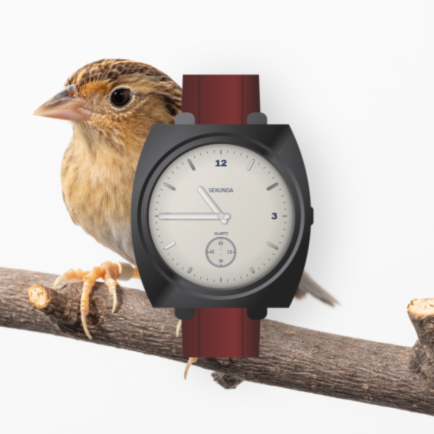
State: 10:45
